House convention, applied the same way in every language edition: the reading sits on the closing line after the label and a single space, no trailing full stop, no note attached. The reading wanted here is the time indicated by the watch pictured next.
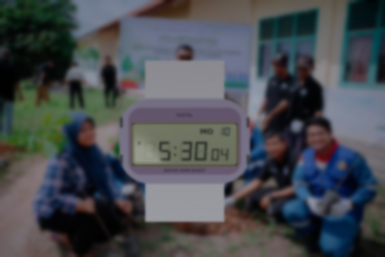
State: 5:30:04
